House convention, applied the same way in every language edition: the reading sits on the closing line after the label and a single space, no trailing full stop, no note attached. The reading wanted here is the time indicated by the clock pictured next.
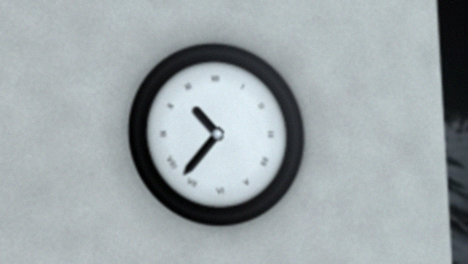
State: 10:37
